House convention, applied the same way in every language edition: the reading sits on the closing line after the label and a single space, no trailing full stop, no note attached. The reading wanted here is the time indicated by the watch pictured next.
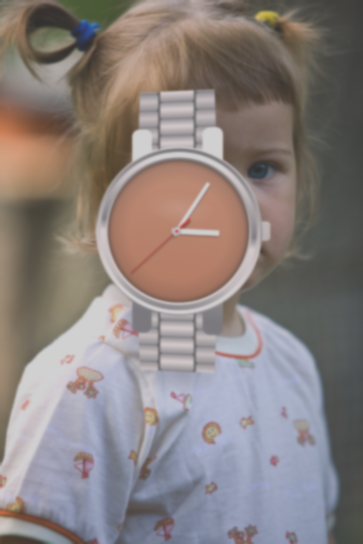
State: 3:05:38
